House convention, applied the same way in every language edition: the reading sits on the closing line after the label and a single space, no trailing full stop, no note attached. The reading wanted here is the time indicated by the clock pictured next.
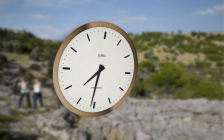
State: 7:31
